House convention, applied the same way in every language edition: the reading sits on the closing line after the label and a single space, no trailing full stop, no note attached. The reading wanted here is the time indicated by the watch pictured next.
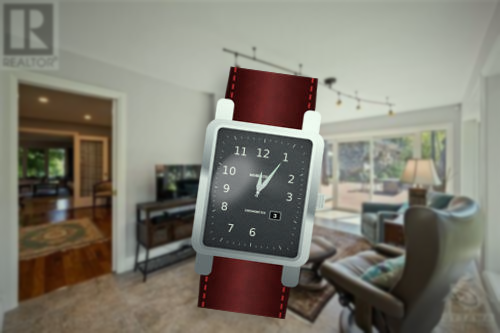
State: 12:05
